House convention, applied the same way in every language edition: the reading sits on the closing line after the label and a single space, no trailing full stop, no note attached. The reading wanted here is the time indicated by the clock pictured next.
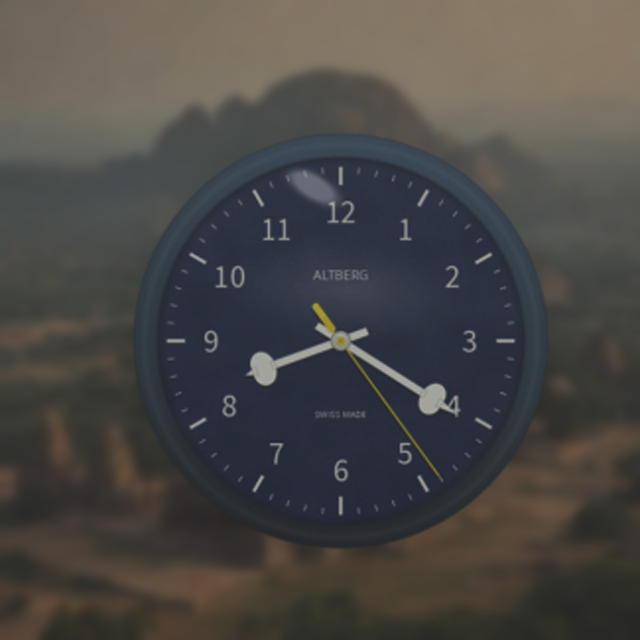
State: 8:20:24
